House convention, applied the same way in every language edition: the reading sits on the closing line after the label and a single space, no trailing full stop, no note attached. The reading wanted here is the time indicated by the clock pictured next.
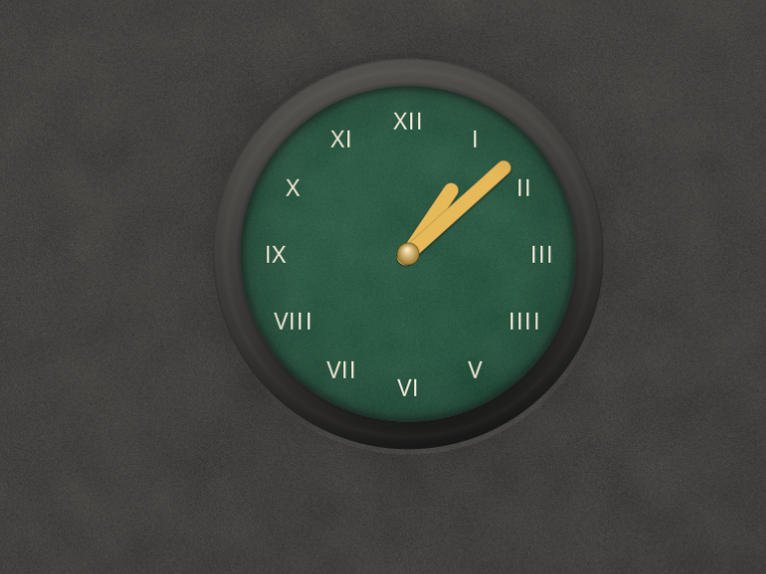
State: 1:08
